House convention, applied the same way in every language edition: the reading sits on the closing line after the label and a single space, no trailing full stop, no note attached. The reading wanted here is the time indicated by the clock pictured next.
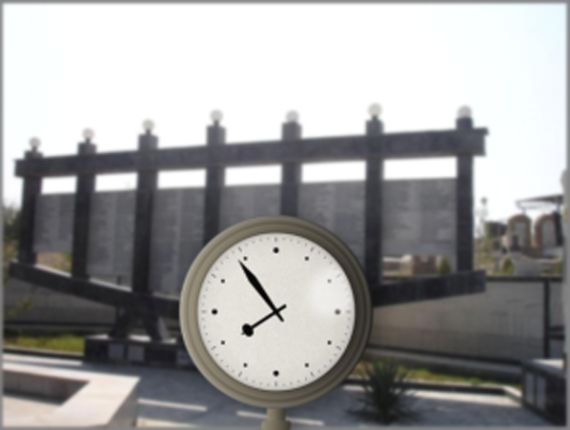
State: 7:54
